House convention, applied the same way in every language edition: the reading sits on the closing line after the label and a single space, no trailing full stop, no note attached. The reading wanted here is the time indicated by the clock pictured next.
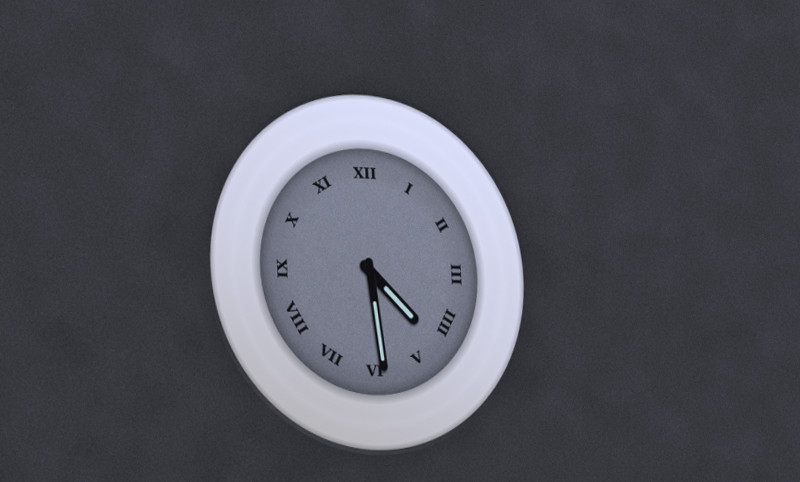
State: 4:29
